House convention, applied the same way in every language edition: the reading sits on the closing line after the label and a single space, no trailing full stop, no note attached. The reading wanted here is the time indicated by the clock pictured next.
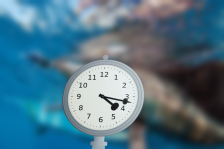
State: 4:17
